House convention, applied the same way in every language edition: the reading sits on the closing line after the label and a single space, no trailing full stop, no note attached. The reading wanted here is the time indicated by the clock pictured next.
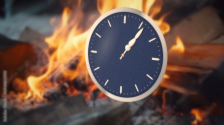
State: 1:06
